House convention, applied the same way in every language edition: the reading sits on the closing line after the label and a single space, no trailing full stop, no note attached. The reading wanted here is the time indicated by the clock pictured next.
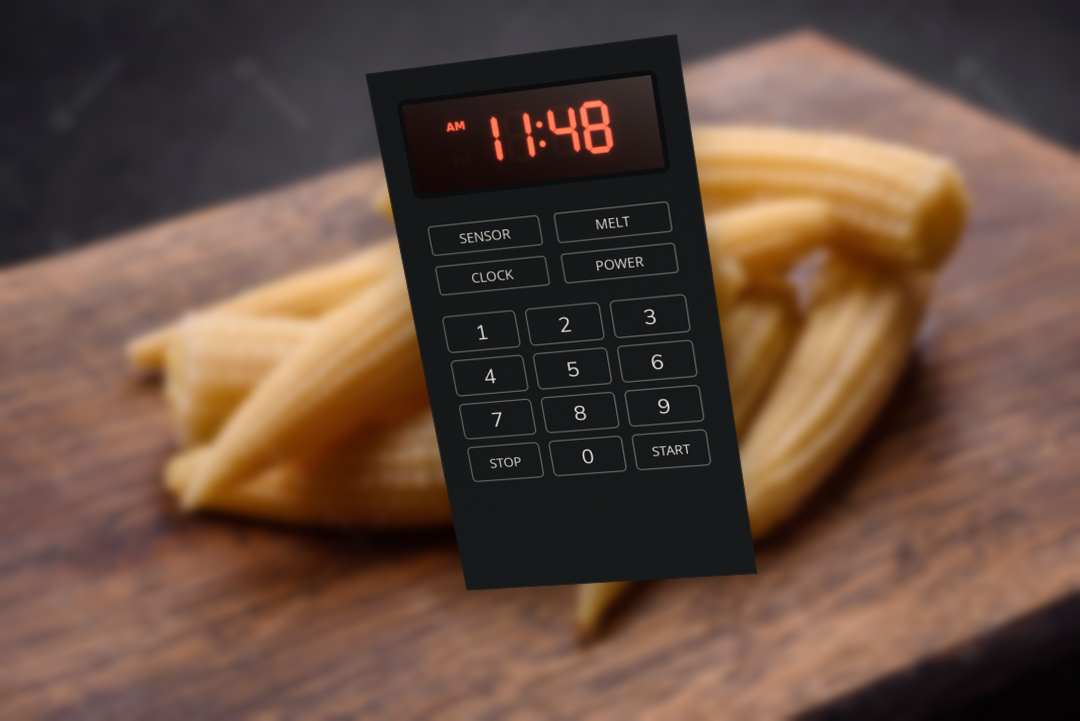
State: 11:48
